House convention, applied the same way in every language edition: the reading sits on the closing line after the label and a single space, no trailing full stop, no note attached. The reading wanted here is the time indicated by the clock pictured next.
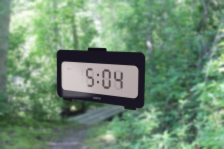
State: 5:04
